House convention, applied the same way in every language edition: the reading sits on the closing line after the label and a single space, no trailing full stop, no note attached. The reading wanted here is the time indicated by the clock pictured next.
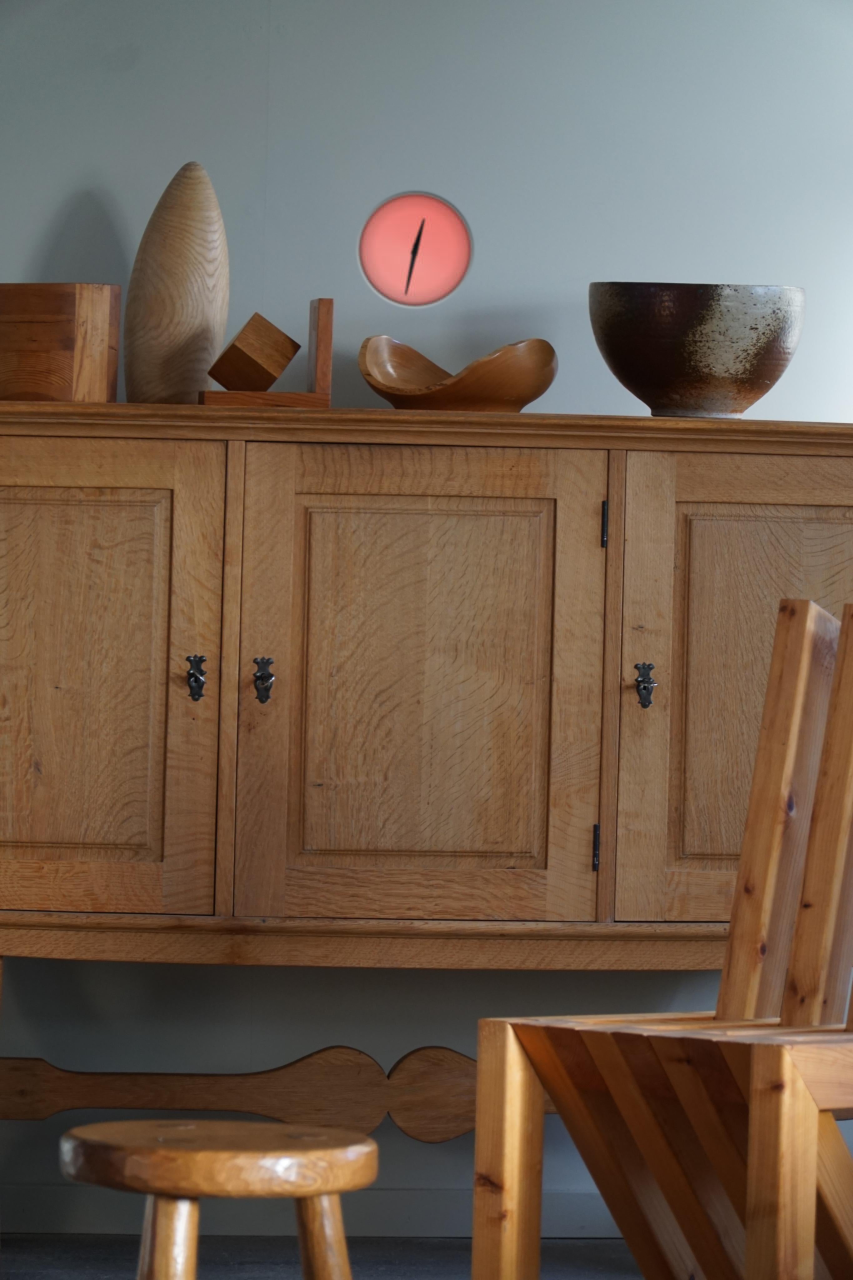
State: 12:32
